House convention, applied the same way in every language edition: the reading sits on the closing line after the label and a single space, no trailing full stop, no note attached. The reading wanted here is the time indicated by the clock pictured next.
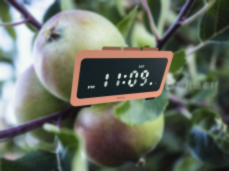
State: 11:09
